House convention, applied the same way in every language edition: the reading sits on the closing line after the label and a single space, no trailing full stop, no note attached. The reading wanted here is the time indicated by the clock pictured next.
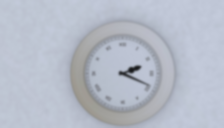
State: 2:19
